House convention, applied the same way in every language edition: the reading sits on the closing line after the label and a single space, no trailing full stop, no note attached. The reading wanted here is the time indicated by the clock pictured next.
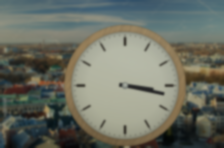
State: 3:17
